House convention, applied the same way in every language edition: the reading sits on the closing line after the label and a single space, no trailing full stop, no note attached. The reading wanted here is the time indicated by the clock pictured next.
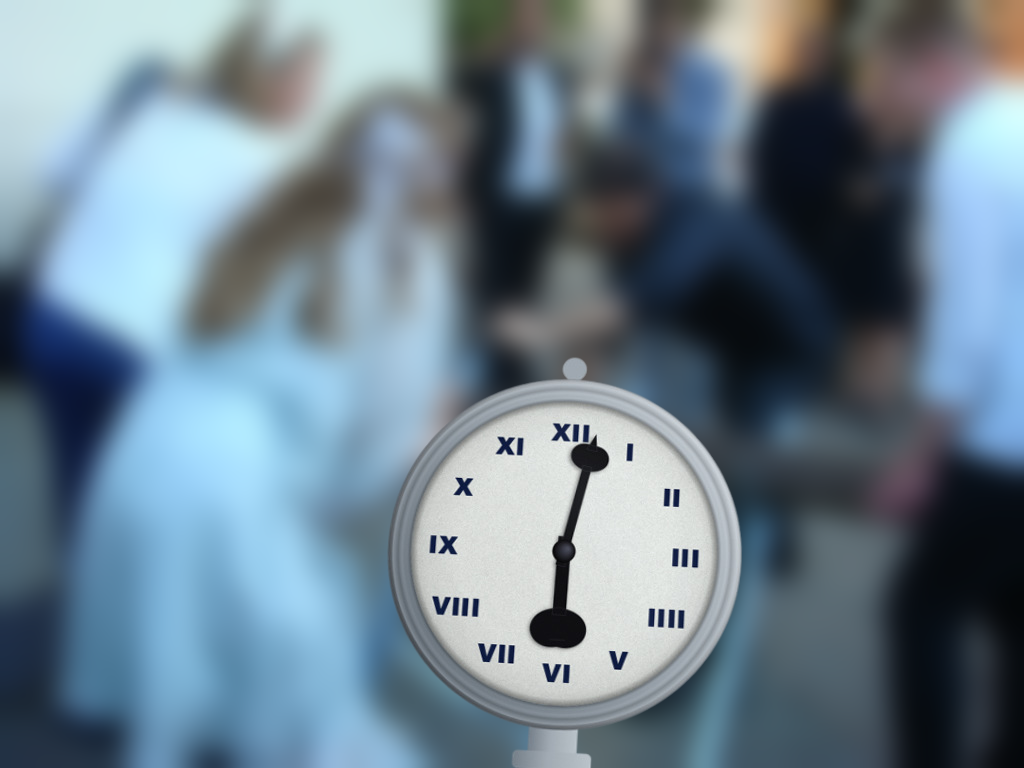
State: 6:02
